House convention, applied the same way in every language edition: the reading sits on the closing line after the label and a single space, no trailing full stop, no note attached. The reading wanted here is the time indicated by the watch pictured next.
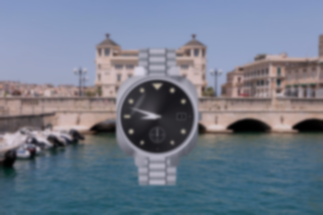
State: 8:48
